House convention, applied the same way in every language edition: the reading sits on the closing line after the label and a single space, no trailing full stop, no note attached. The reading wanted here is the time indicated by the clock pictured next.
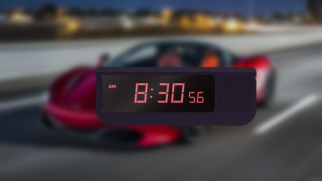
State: 8:30:56
